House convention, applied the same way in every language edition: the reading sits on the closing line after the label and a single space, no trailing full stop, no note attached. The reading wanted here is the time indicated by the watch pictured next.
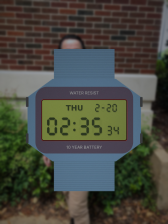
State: 2:35:34
